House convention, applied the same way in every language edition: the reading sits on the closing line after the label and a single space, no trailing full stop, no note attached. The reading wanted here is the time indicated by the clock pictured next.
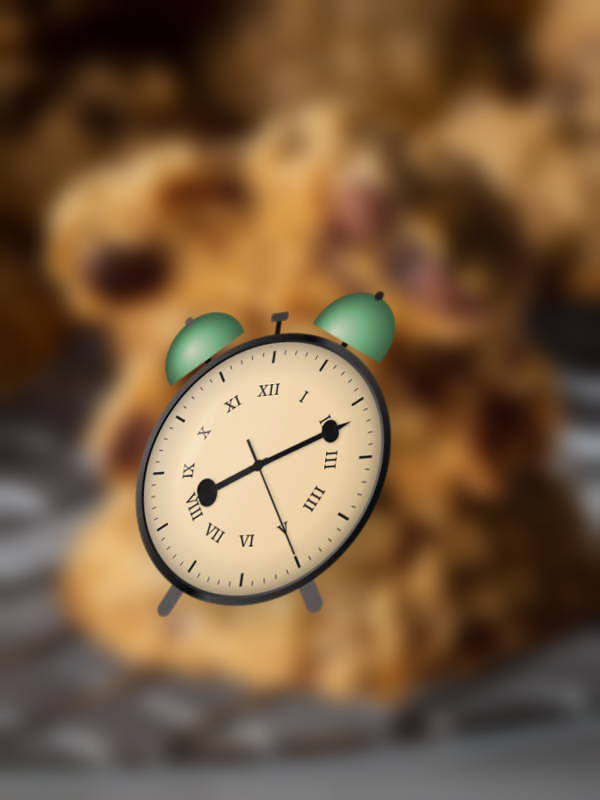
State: 8:11:25
